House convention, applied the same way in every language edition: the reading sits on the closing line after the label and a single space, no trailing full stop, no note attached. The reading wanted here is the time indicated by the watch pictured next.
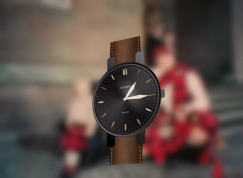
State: 1:15
